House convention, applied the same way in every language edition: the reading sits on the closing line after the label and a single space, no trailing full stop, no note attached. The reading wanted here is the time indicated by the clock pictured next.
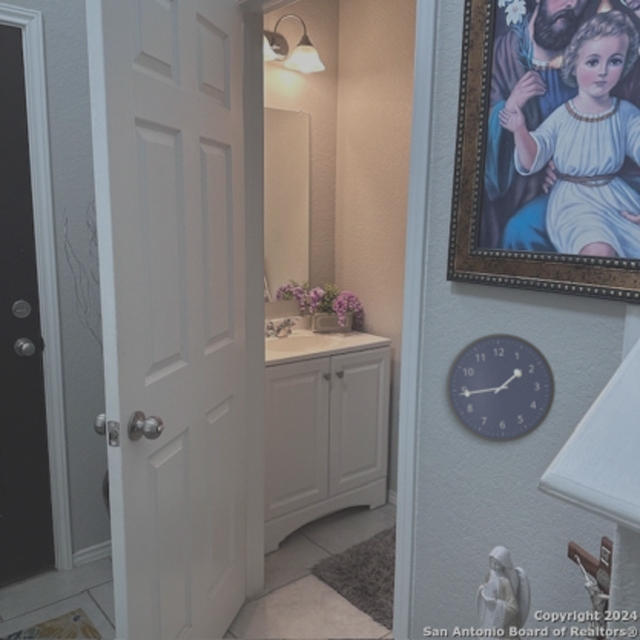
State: 1:44
